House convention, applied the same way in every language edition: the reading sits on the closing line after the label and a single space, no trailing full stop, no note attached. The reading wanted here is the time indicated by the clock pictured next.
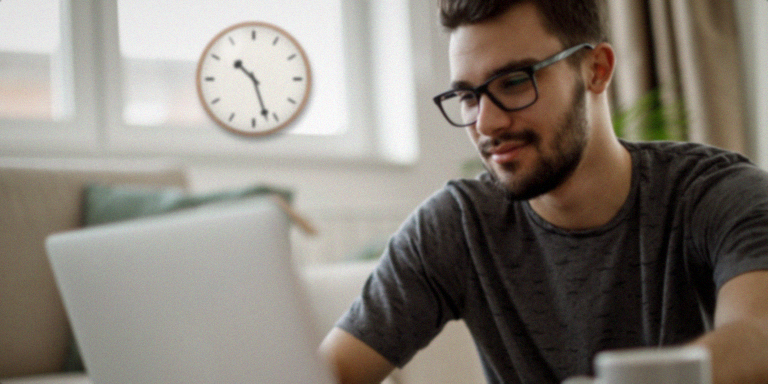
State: 10:27
